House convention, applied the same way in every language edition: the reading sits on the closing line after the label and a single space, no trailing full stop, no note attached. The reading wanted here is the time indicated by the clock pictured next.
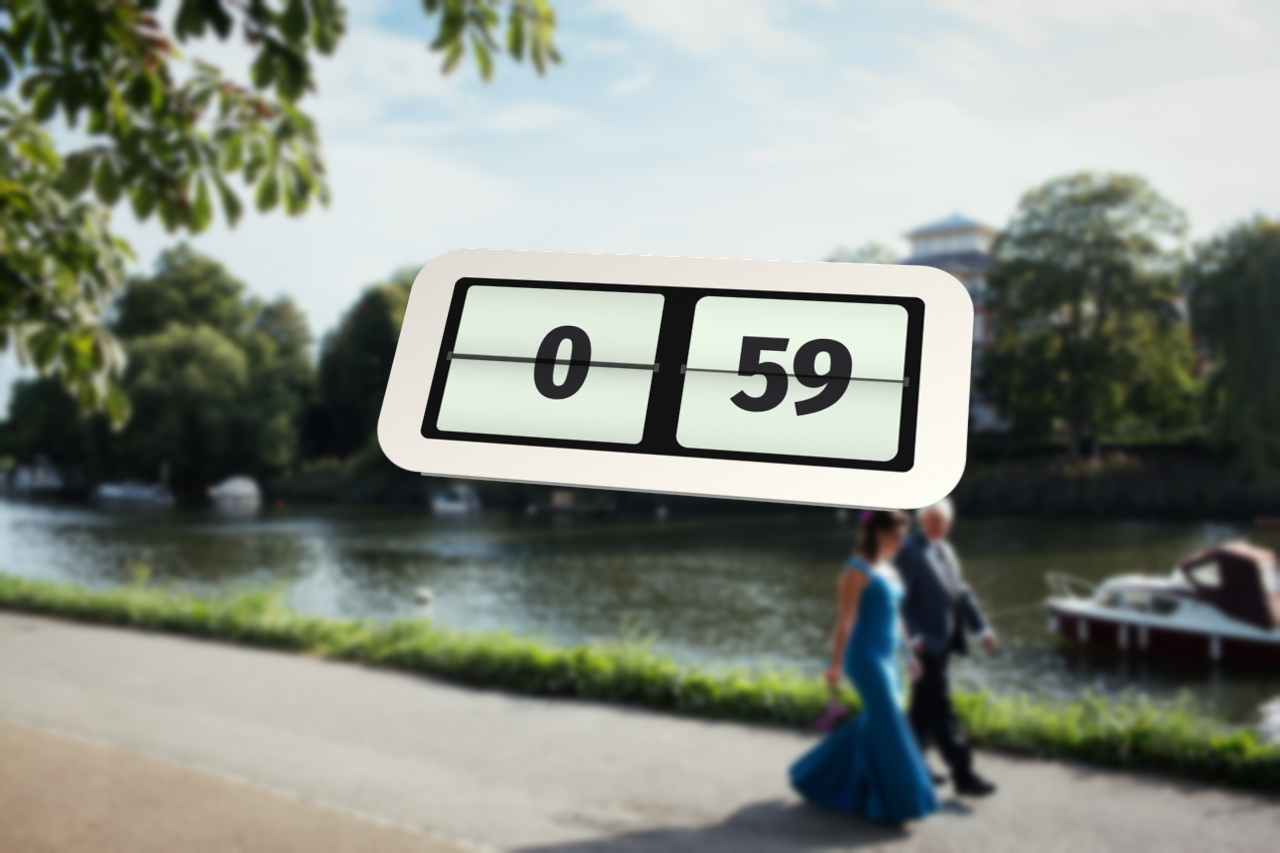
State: 0:59
